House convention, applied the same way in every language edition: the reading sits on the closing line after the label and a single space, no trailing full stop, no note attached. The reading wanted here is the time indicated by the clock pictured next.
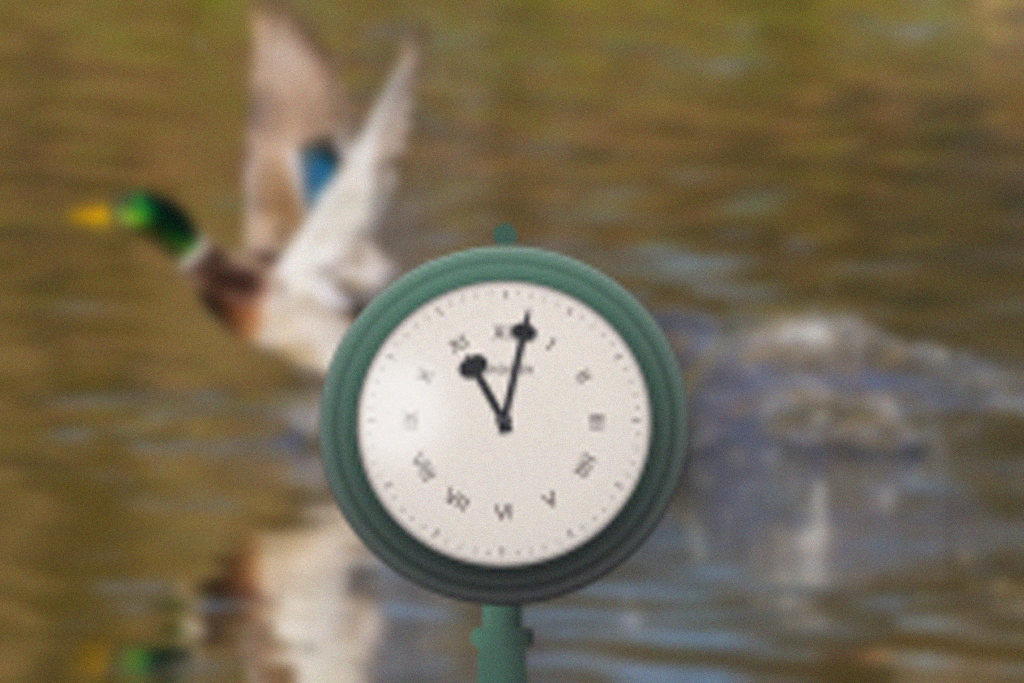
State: 11:02
